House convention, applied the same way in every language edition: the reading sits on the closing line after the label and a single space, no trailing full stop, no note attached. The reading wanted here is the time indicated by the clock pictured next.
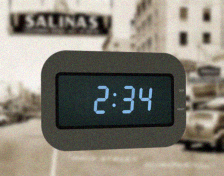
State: 2:34
